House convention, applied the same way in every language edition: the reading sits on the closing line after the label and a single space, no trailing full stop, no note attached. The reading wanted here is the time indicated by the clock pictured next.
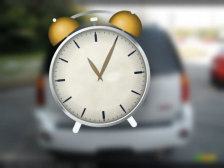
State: 11:05
